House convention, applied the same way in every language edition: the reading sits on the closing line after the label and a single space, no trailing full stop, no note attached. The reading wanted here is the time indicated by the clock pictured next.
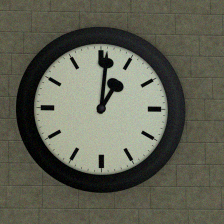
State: 1:01
